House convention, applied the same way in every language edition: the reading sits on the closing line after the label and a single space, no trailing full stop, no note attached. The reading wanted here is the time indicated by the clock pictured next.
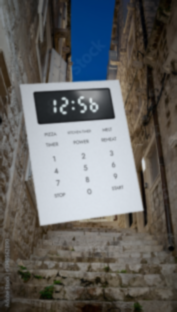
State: 12:56
